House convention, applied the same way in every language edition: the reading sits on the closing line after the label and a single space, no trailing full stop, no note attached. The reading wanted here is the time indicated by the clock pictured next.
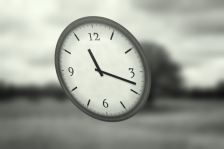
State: 11:18
